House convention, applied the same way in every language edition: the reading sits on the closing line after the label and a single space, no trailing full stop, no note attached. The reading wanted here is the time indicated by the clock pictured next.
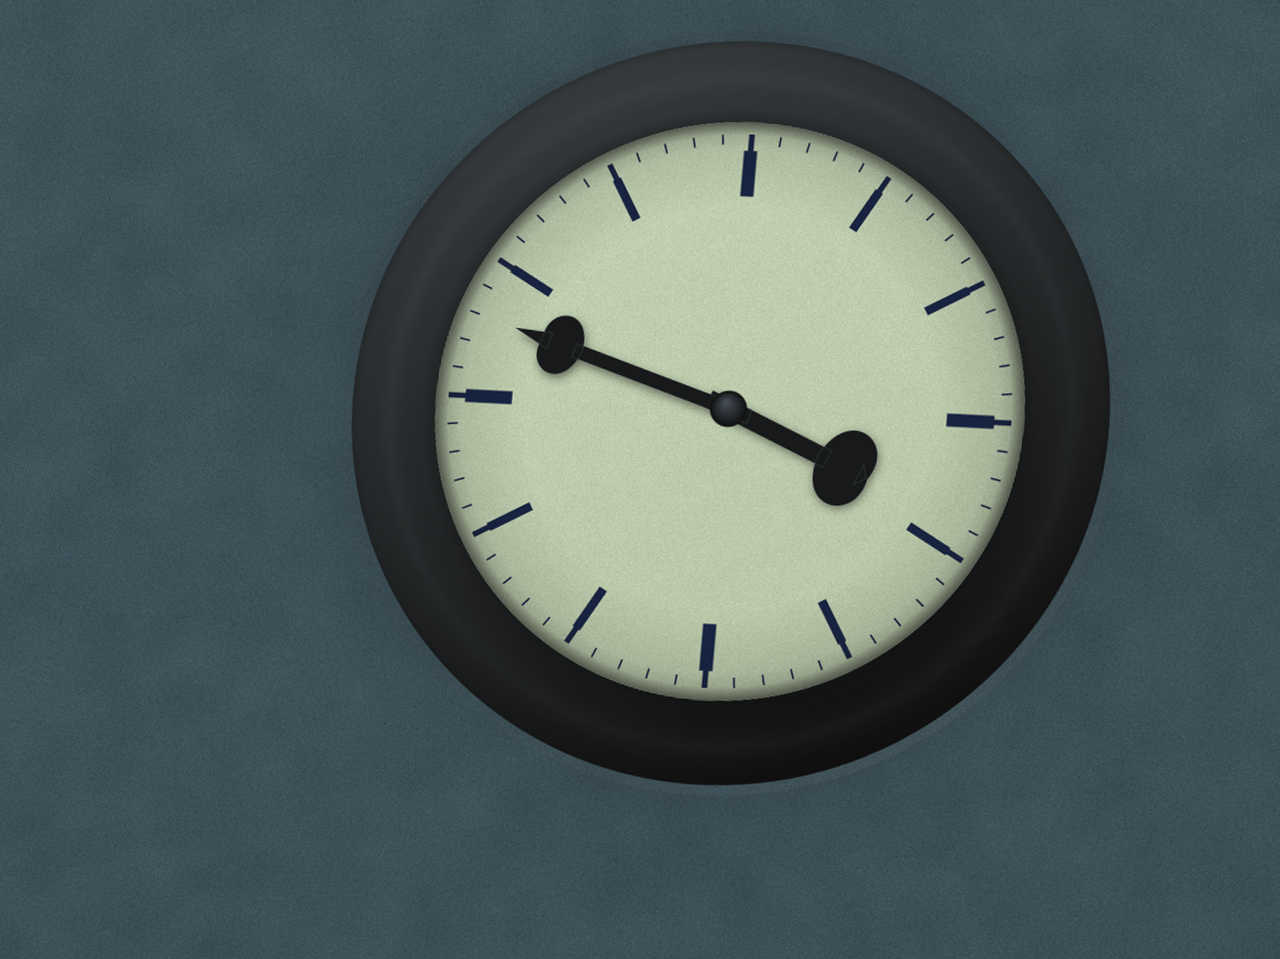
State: 3:48
